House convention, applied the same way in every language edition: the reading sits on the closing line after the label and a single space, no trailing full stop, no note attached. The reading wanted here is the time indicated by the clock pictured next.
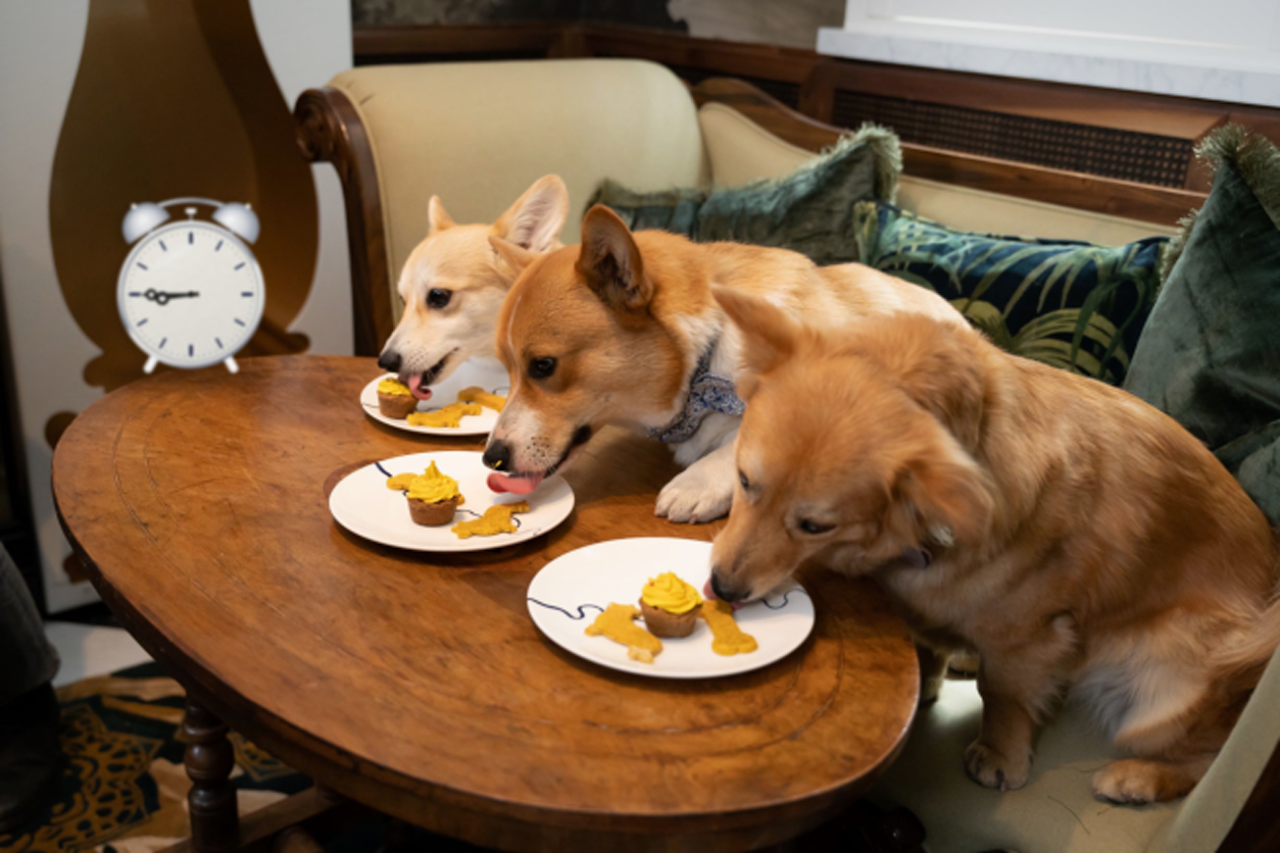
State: 8:45
